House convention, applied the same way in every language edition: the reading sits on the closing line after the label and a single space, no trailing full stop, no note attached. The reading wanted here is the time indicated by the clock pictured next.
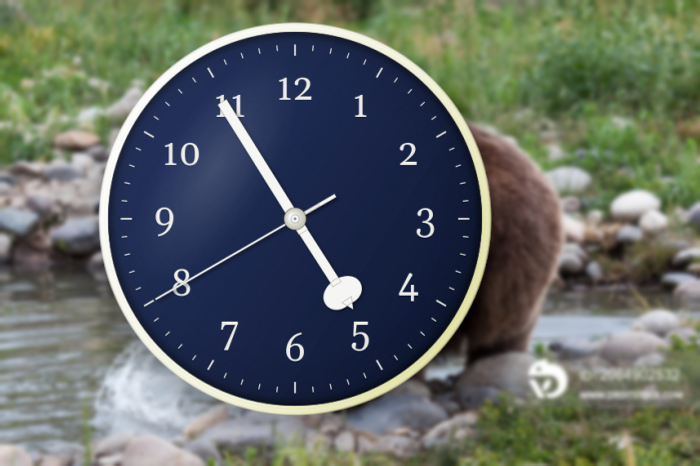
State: 4:54:40
